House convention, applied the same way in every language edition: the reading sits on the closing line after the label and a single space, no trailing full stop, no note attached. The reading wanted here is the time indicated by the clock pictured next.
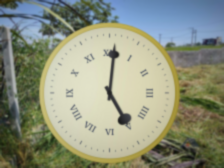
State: 5:01
